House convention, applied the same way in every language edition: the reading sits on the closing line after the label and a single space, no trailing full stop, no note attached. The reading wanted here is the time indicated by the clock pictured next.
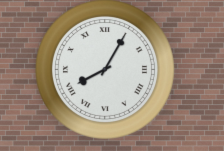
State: 8:05
